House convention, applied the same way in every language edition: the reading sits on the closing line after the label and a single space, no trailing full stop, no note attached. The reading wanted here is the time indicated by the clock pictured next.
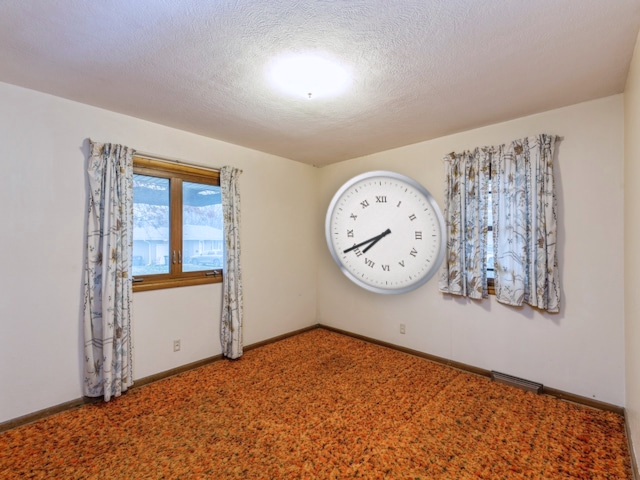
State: 7:41
